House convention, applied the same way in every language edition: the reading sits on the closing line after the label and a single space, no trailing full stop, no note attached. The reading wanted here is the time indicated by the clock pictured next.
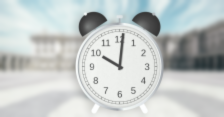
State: 10:01
